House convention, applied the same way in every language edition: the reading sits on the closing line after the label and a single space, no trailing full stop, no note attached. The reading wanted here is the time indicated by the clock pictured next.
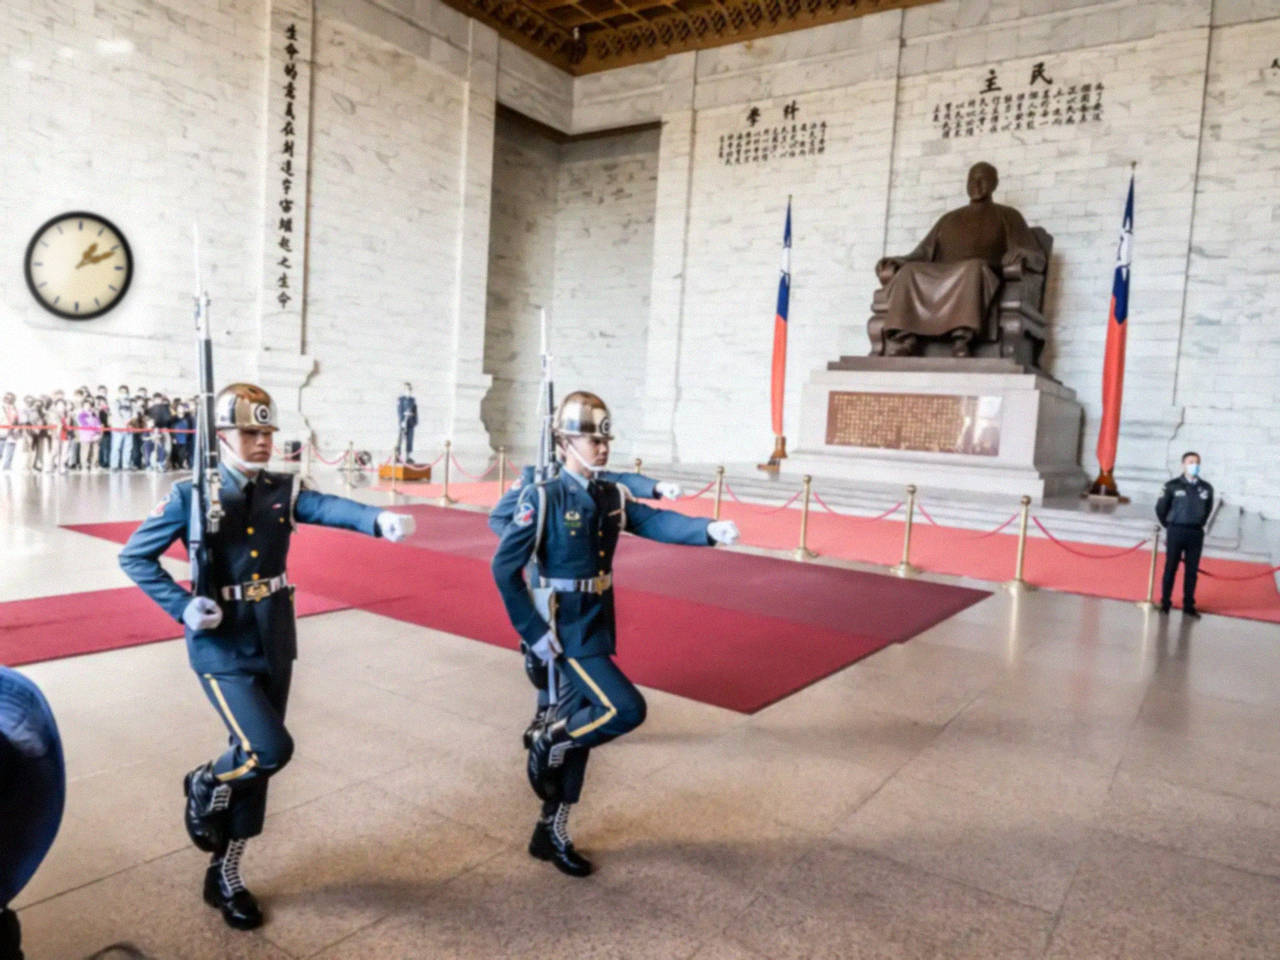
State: 1:11
